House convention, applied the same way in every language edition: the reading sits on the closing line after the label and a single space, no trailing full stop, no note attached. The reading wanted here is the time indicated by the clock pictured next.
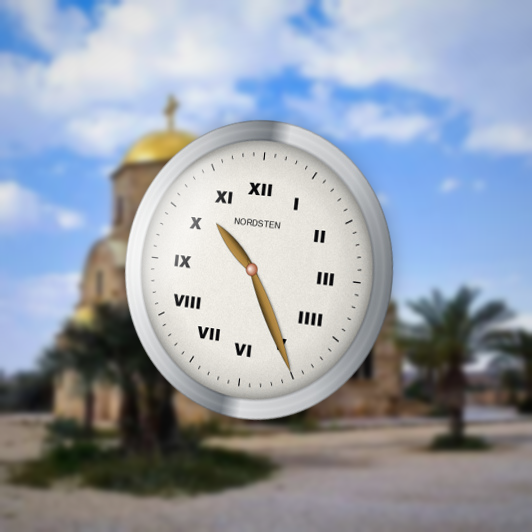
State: 10:25
